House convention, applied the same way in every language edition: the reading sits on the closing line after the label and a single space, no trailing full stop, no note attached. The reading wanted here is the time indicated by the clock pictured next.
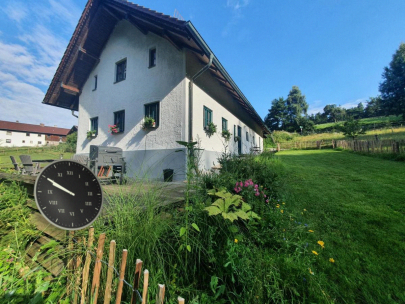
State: 9:50
